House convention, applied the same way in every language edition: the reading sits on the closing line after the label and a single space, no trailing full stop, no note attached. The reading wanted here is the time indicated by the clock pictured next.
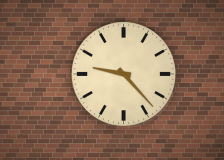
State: 9:23
